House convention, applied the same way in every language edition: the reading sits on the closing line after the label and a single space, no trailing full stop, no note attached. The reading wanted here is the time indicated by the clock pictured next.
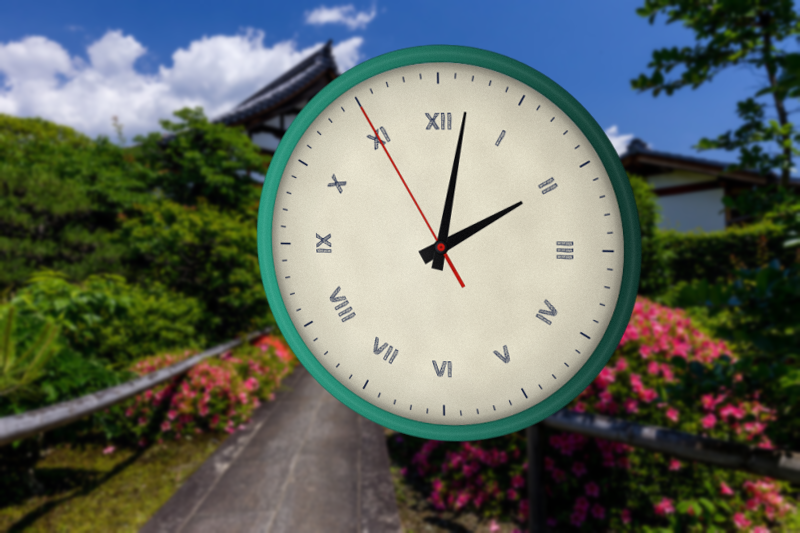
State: 2:01:55
